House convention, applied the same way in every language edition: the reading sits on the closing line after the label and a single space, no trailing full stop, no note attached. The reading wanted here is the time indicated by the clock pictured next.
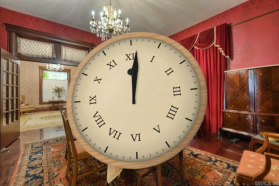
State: 12:01
